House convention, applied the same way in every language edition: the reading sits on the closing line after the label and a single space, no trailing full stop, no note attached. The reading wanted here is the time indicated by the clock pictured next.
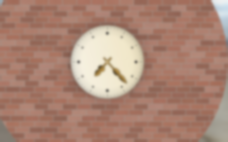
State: 7:23
